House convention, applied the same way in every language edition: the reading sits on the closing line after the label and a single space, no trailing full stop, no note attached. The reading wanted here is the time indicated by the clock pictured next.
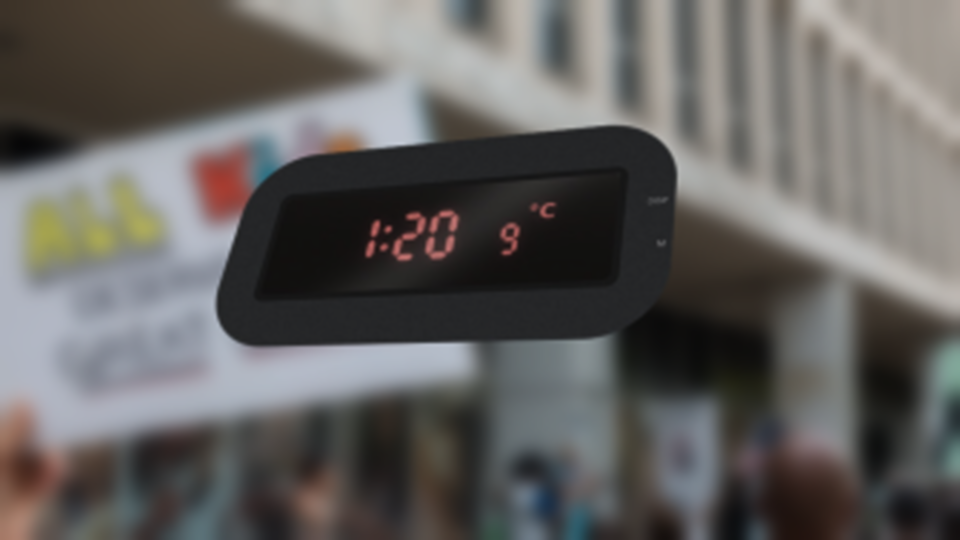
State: 1:20
